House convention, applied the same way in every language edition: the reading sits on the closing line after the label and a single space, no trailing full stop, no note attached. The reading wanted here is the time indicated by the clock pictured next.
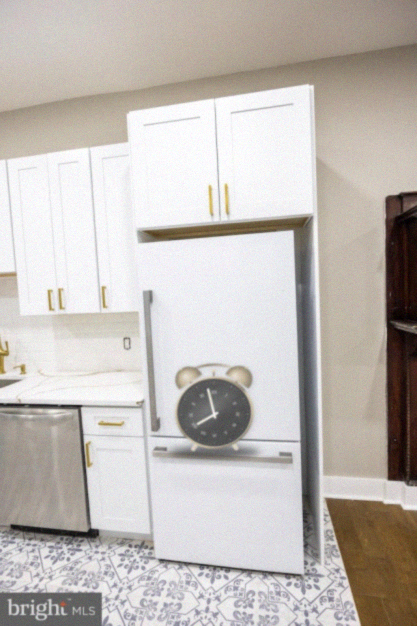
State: 7:58
